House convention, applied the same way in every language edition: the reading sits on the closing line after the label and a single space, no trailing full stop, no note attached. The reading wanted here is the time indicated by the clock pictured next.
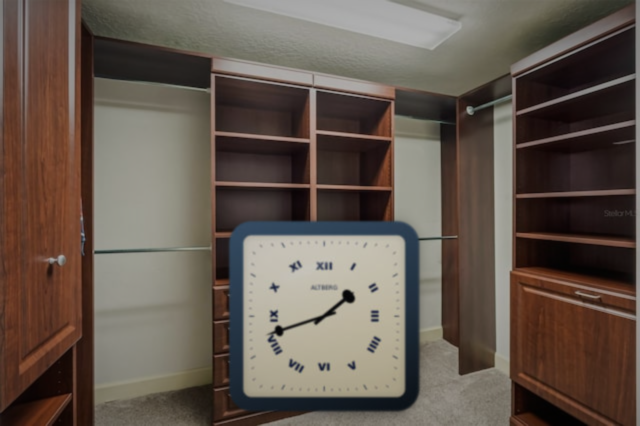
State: 1:42
